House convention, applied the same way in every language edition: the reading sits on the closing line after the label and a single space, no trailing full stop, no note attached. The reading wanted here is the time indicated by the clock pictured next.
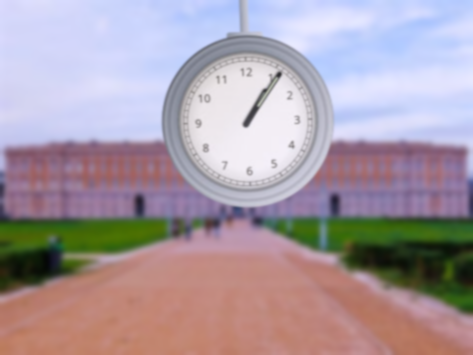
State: 1:06
